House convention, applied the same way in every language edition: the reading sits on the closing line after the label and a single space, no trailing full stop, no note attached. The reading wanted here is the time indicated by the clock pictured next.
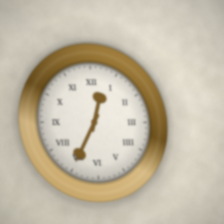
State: 12:35
